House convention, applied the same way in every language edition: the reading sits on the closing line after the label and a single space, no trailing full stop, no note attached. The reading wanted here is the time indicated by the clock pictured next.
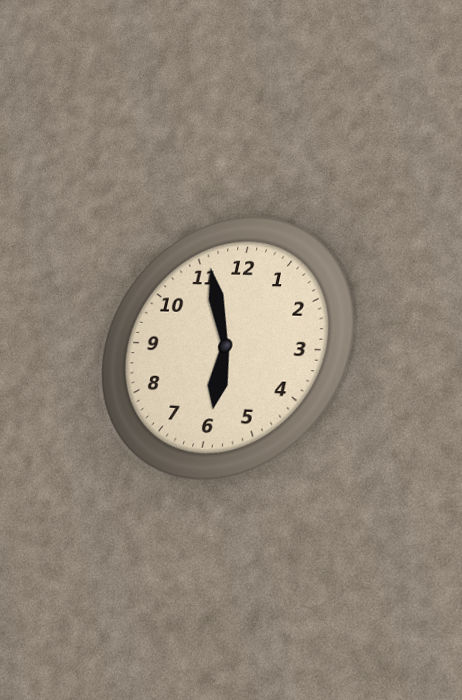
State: 5:56
